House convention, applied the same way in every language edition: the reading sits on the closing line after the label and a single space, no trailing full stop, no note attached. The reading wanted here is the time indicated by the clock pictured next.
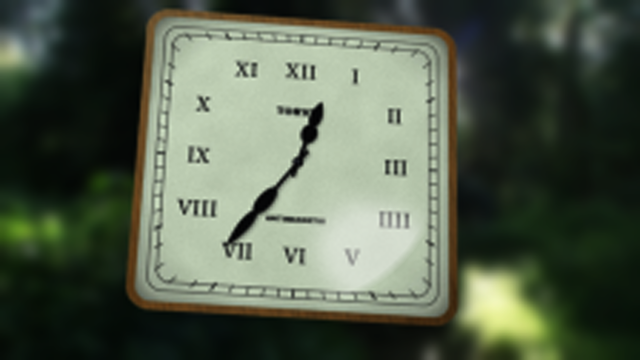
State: 12:36
